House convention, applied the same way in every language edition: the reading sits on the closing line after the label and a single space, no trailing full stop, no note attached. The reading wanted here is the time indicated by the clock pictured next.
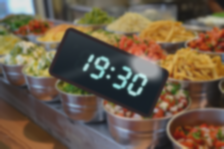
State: 19:30
